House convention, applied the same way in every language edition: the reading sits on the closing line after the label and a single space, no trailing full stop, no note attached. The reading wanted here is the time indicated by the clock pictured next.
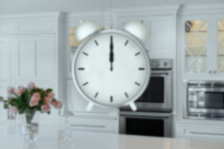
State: 12:00
